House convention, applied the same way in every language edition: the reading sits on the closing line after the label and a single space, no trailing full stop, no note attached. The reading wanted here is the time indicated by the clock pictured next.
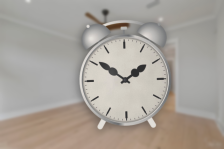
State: 1:51
